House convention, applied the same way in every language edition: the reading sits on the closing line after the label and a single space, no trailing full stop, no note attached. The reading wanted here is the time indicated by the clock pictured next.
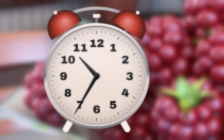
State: 10:35
